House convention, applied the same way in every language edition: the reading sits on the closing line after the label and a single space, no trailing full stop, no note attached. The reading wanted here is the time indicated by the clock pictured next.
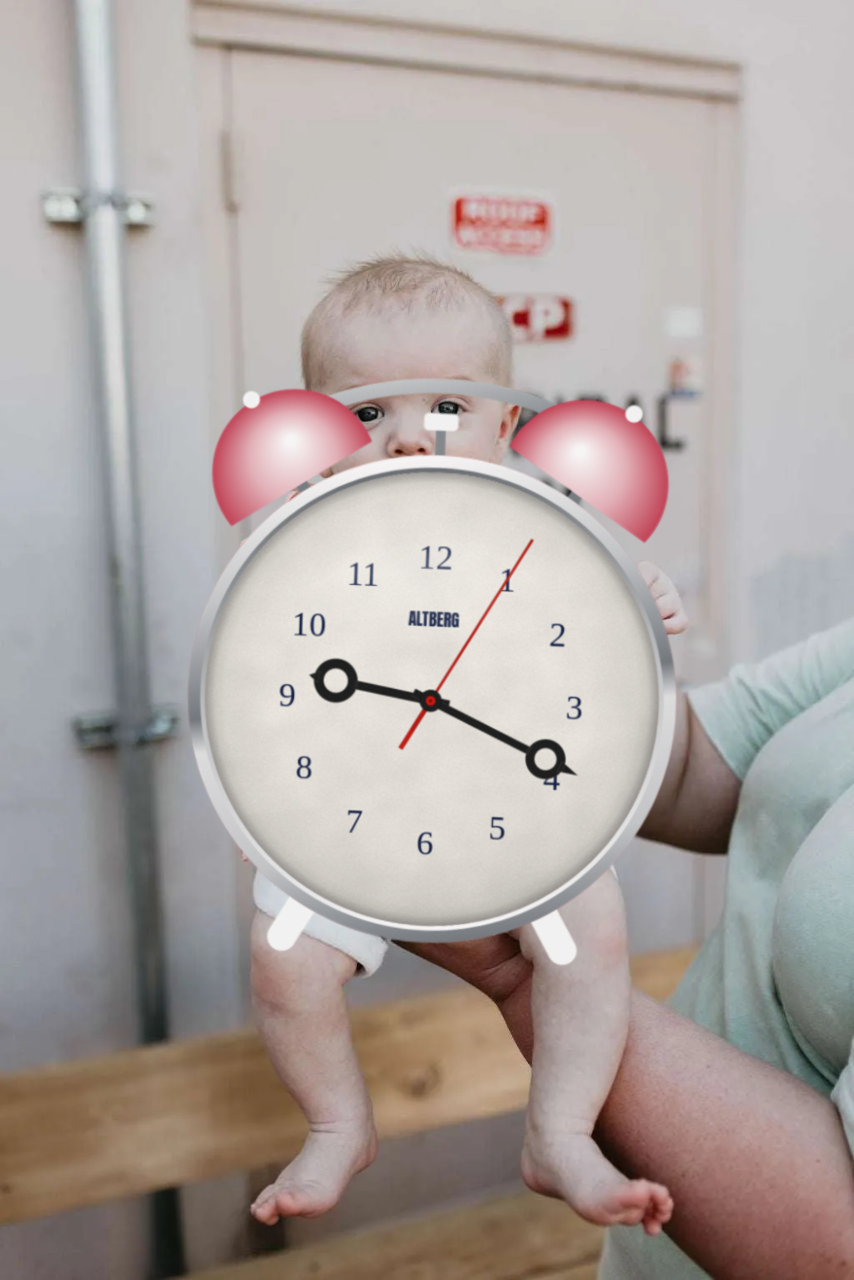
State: 9:19:05
